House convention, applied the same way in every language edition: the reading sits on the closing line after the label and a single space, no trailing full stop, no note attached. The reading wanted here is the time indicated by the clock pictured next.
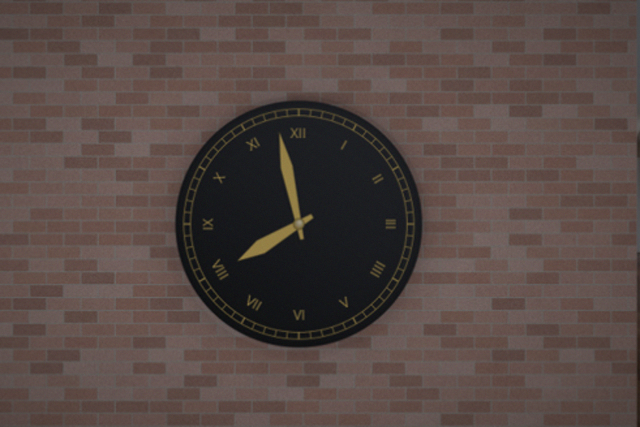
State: 7:58
